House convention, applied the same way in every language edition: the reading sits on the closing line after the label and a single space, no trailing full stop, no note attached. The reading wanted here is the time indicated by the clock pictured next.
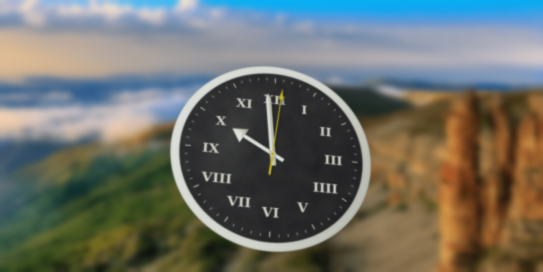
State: 9:59:01
